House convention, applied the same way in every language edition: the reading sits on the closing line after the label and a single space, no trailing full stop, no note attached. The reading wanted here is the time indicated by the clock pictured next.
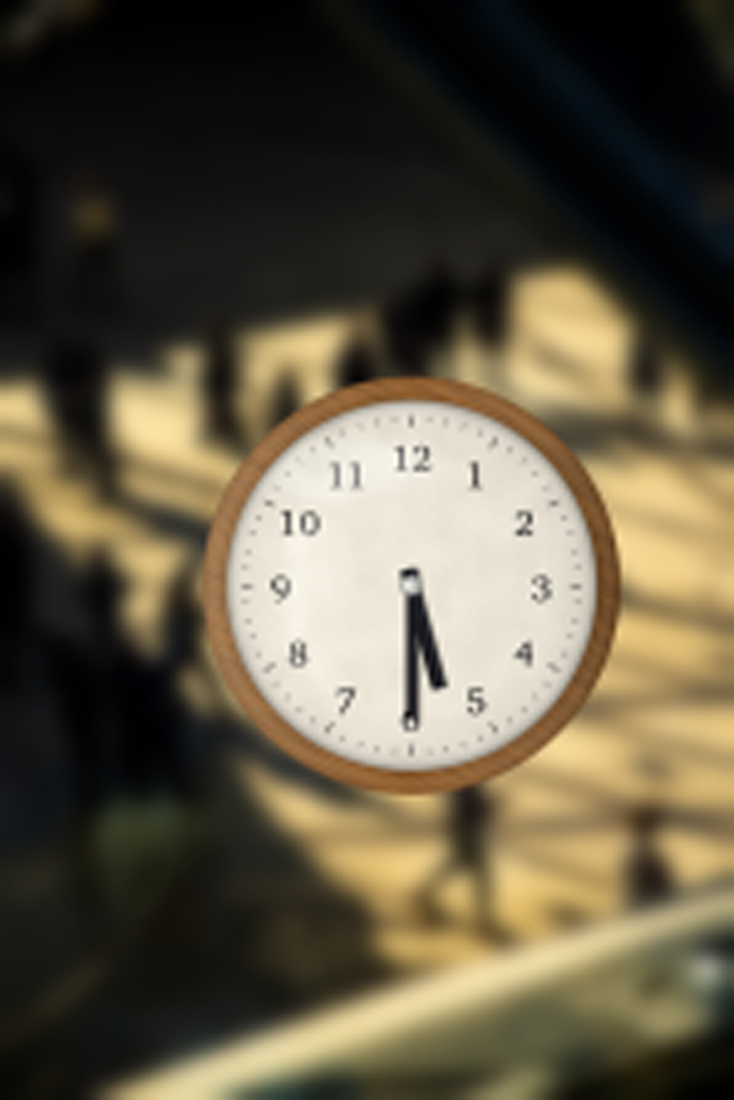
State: 5:30
